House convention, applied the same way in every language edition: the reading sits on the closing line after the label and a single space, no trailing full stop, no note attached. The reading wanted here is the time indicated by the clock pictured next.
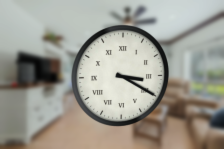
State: 3:20
